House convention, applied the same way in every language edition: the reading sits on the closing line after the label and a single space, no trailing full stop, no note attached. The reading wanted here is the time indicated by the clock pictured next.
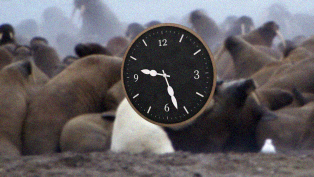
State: 9:27
